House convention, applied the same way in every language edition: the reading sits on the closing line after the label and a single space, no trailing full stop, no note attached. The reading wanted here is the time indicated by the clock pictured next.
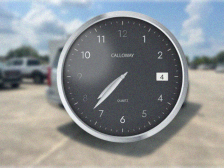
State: 7:37
